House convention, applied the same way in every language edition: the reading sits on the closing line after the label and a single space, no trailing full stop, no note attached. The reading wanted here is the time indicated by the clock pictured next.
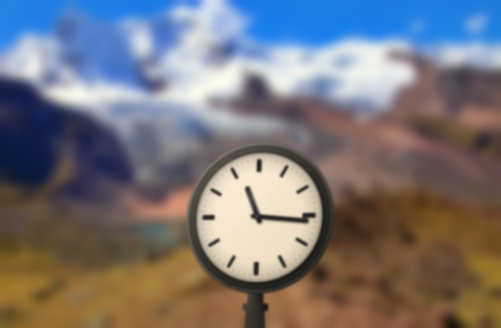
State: 11:16
